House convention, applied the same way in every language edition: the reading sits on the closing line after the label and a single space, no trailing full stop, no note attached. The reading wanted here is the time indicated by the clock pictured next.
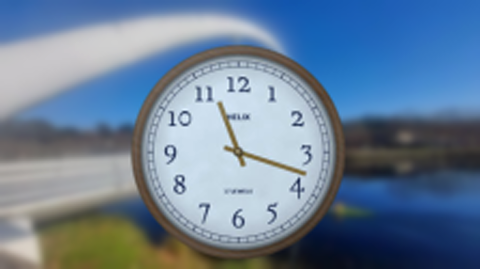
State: 11:18
